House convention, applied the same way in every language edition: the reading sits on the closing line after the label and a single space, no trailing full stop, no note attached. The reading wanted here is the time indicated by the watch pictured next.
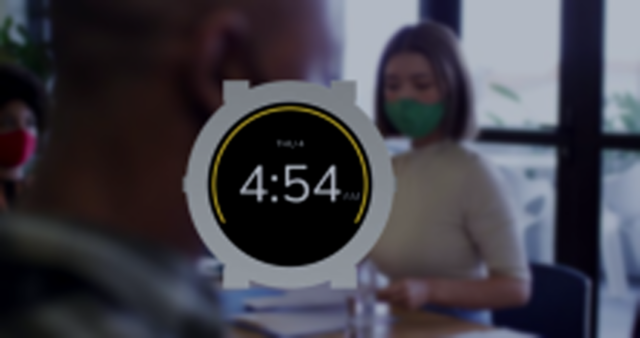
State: 4:54
